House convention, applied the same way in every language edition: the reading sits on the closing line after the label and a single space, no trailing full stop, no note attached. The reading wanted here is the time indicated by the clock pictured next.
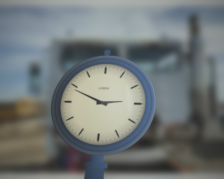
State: 2:49
